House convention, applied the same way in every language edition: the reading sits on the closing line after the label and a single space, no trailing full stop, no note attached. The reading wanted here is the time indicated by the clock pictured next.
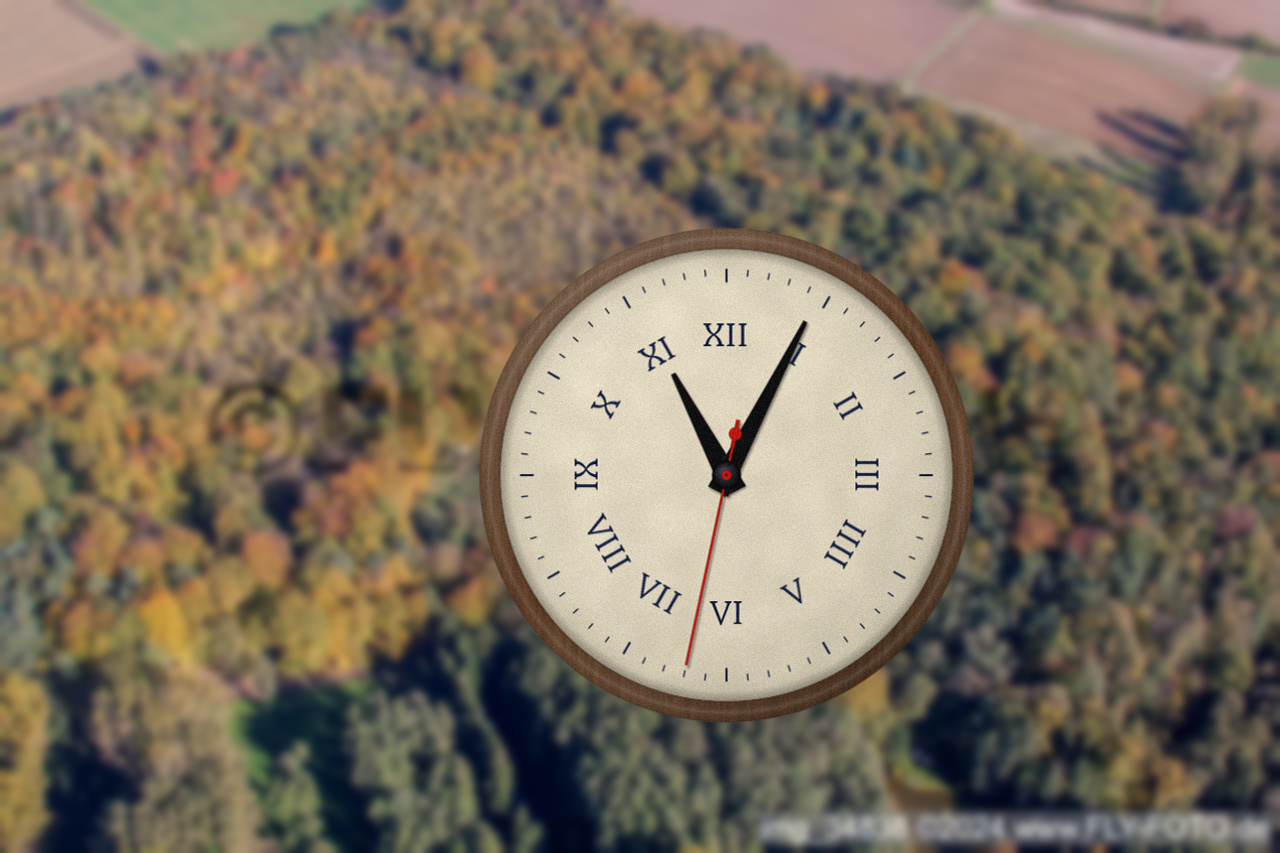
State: 11:04:32
